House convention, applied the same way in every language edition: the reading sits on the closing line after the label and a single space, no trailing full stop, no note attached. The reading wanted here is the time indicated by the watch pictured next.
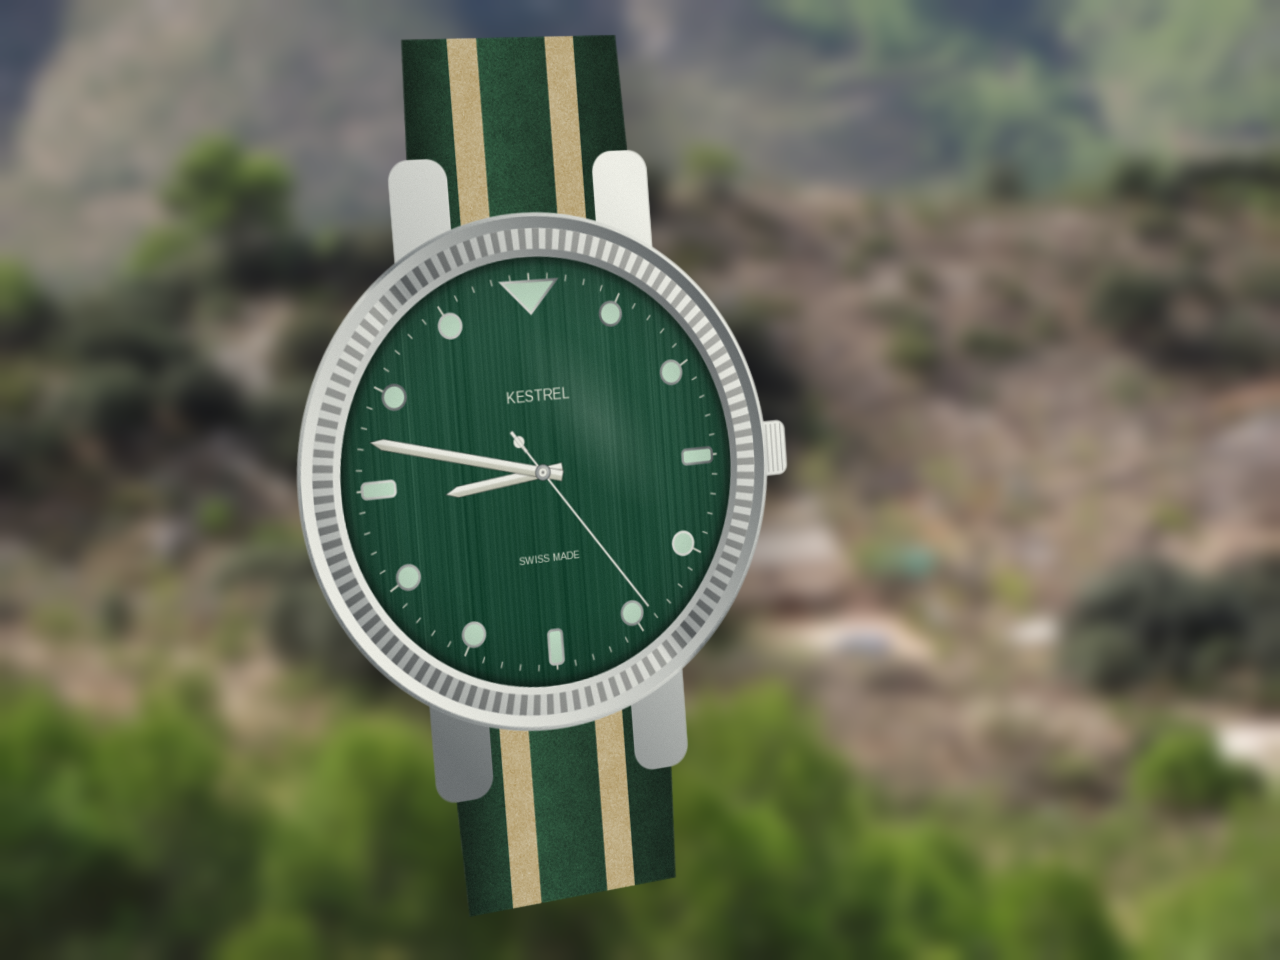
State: 8:47:24
